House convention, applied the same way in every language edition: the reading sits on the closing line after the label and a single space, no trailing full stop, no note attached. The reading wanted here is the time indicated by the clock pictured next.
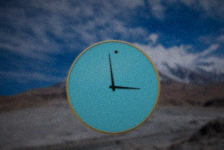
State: 2:58
